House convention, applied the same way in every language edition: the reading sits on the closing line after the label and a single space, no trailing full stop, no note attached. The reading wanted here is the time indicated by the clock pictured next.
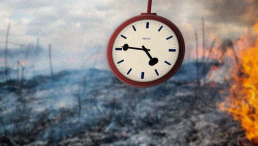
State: 4:46
